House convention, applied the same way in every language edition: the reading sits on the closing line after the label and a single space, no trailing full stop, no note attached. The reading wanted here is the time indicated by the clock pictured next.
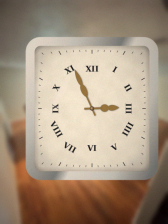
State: 2:56
